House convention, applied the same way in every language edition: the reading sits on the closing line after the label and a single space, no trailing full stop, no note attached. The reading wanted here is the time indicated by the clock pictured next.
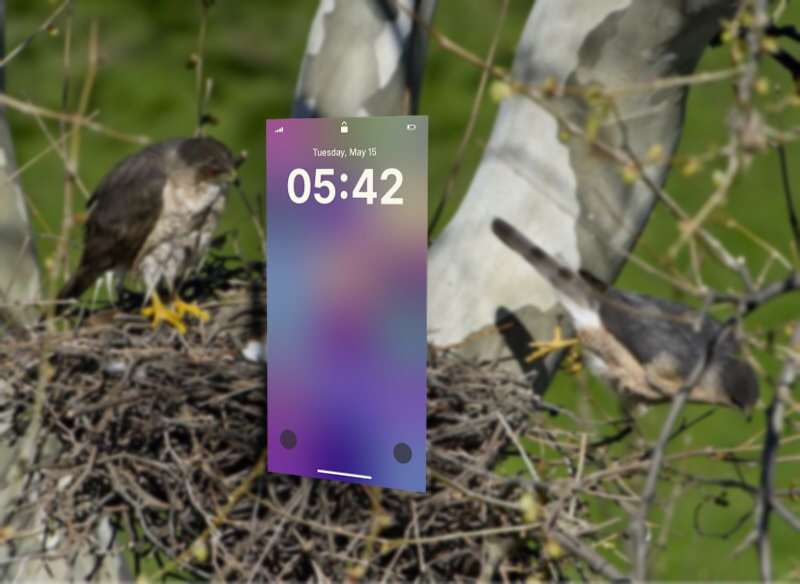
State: 5:42
